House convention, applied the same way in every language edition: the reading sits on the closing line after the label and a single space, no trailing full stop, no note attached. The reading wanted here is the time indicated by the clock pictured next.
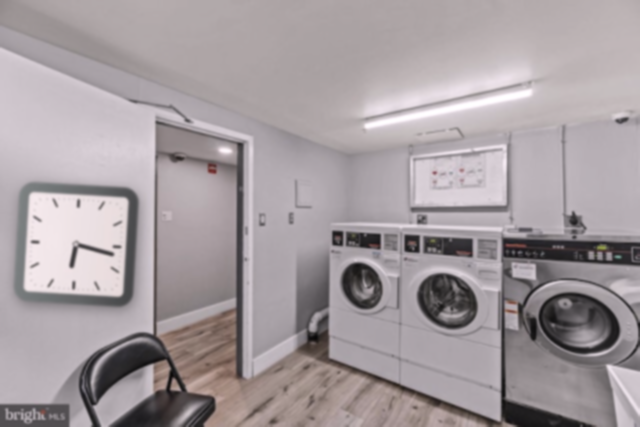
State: 6:17
